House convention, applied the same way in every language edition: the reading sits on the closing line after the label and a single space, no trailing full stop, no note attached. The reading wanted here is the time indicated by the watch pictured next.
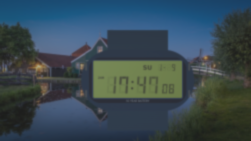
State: 17:47
